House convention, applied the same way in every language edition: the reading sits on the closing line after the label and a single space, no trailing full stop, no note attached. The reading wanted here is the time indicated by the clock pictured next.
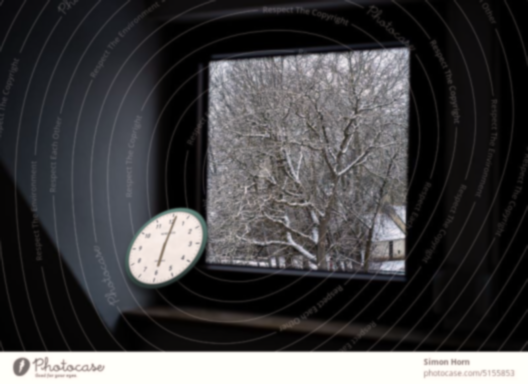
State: 6:01
